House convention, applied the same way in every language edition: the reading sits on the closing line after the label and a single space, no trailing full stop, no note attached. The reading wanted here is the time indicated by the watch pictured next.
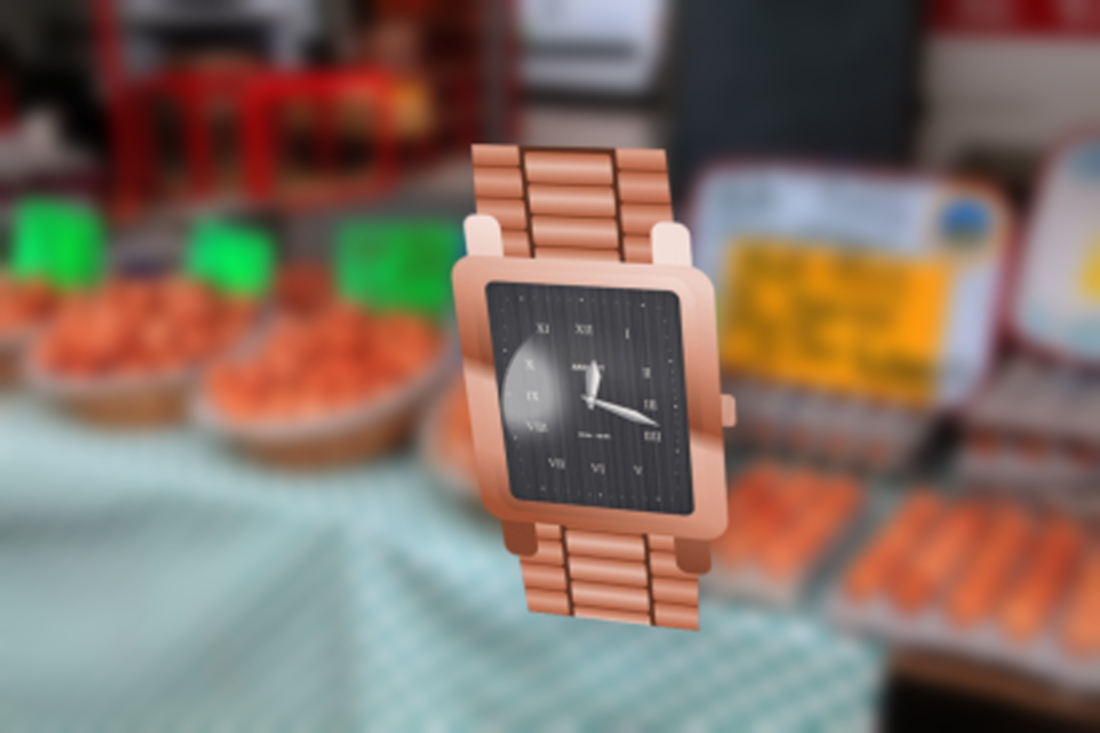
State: 12:18
